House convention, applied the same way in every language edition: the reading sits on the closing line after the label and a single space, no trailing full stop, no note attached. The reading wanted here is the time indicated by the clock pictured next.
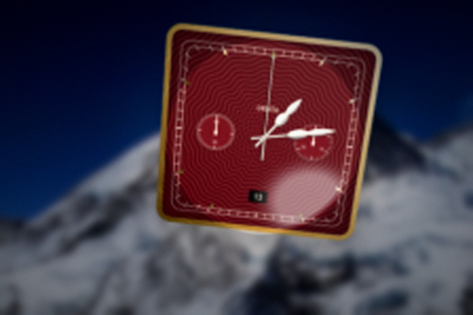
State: 1:13
